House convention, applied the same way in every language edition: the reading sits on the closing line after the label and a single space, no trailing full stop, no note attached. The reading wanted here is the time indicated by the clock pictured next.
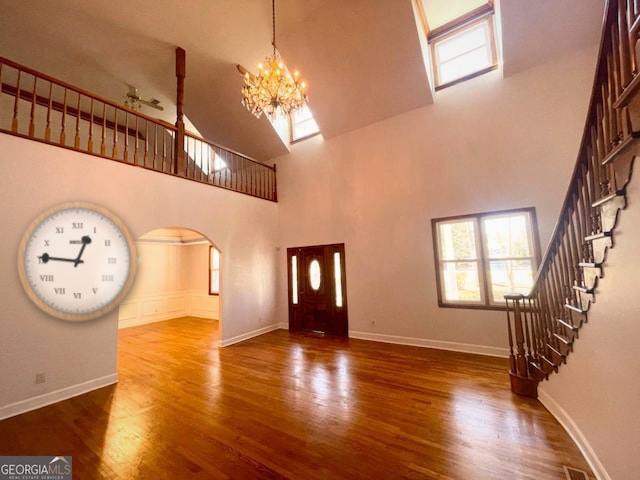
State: 12:46
